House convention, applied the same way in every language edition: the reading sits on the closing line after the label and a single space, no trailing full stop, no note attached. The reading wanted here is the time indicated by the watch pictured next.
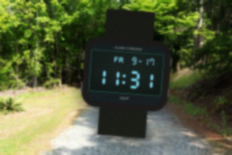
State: 11:31
